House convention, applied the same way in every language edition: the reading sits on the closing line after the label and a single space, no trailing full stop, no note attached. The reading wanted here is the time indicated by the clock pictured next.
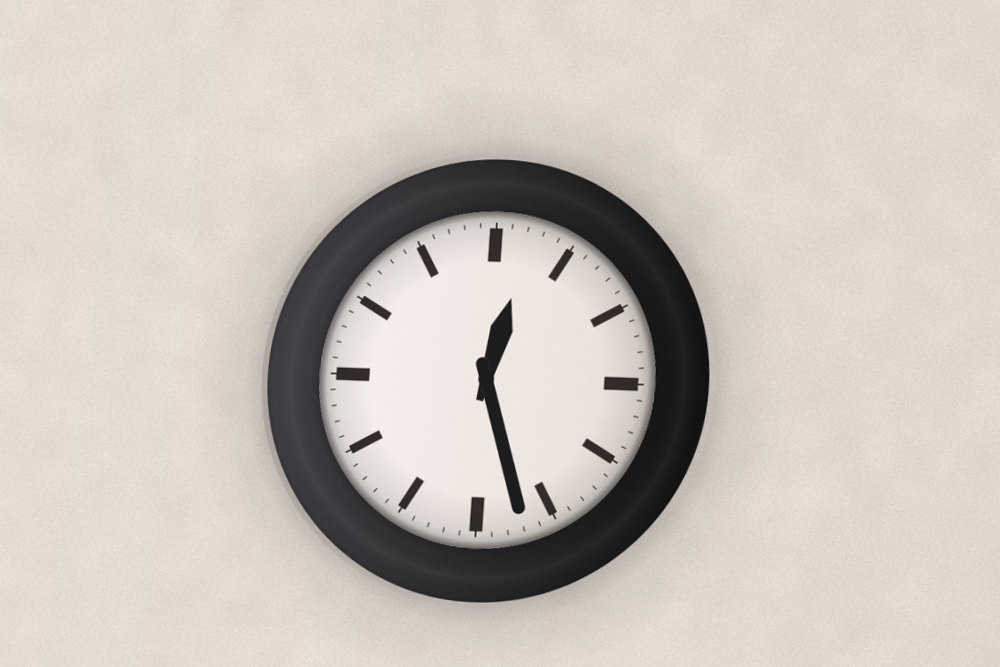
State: 12:27
